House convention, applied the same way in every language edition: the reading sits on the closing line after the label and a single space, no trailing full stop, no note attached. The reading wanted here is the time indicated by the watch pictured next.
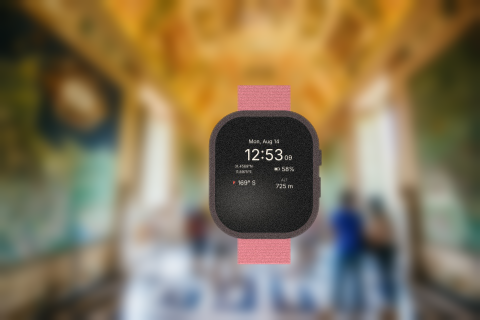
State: 12:53
